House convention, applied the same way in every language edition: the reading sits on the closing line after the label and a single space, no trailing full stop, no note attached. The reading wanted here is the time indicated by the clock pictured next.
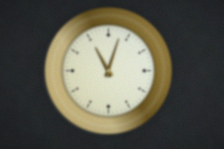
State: 11:03
